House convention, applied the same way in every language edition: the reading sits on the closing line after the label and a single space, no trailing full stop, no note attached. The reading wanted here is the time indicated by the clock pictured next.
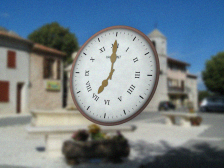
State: 7:00
